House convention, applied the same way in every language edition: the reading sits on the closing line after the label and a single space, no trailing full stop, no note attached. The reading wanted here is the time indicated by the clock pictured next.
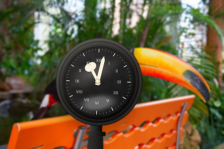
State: 11:02
